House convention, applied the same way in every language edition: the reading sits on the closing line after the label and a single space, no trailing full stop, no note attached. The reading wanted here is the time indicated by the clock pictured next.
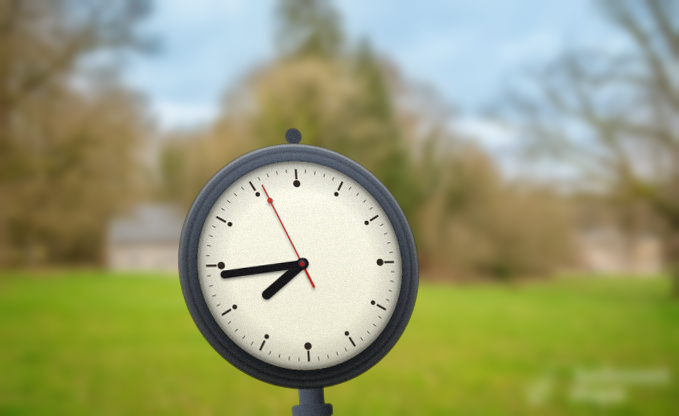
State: 7:43:56
